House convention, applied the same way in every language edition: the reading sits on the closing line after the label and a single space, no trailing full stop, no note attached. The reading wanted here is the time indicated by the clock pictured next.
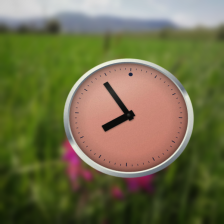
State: 7:54
